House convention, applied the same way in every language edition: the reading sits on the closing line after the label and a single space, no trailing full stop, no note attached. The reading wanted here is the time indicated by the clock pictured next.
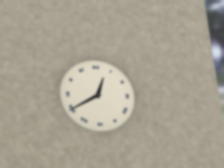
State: 12:40
